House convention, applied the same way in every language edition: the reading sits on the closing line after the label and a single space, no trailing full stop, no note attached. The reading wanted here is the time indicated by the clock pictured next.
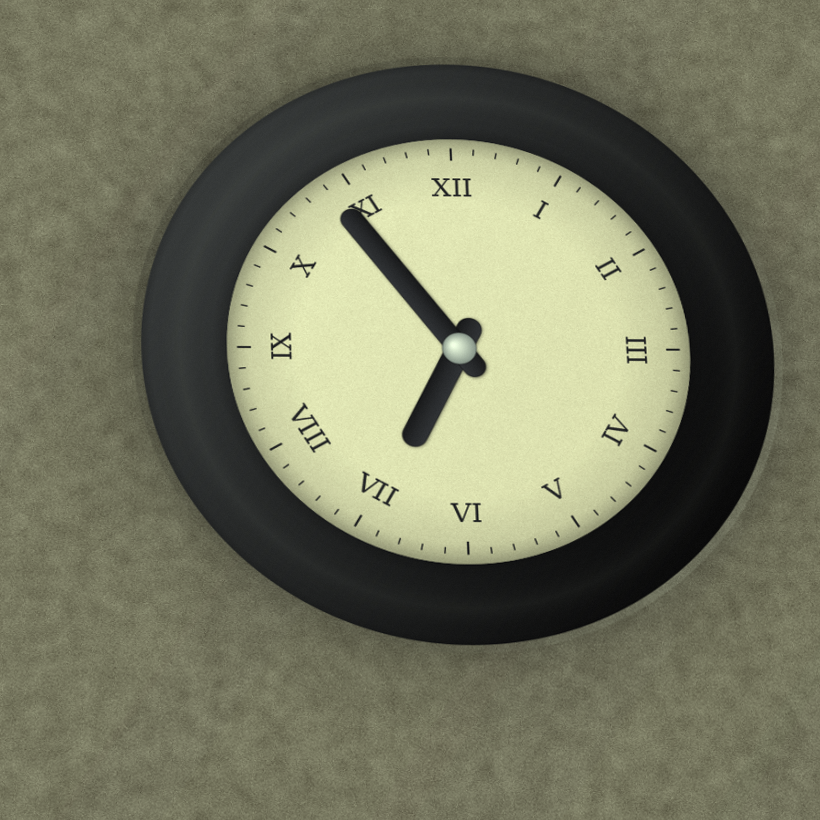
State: 6:54
